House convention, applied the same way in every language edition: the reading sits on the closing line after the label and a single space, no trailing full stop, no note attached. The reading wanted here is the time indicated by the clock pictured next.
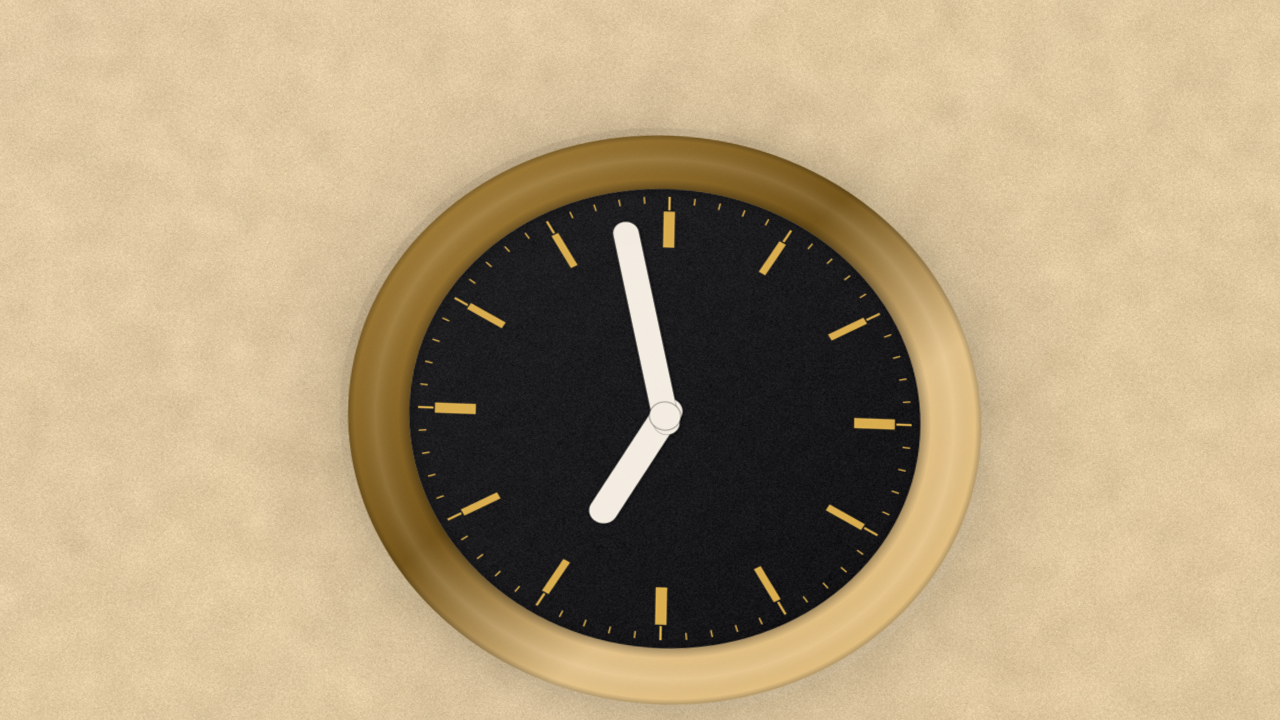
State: 6:58
